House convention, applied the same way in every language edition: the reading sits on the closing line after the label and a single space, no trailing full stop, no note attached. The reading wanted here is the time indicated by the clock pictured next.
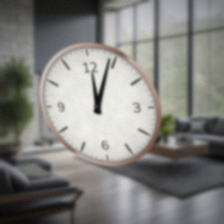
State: 12:04
